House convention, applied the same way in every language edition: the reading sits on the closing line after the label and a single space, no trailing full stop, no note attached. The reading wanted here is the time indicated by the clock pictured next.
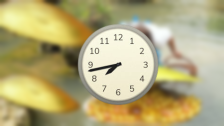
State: 7:43
